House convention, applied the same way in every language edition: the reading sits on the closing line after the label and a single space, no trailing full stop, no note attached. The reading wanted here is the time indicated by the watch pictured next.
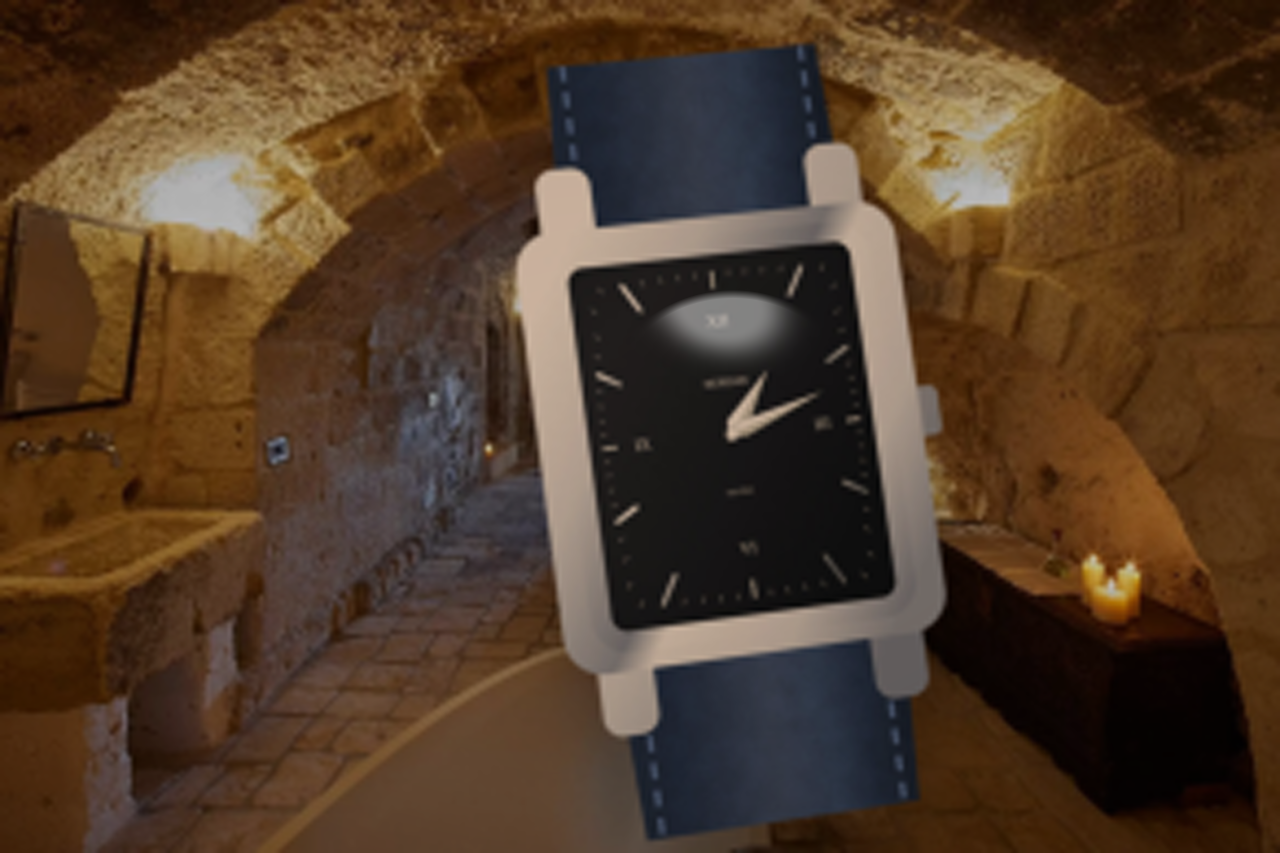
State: 1:12
